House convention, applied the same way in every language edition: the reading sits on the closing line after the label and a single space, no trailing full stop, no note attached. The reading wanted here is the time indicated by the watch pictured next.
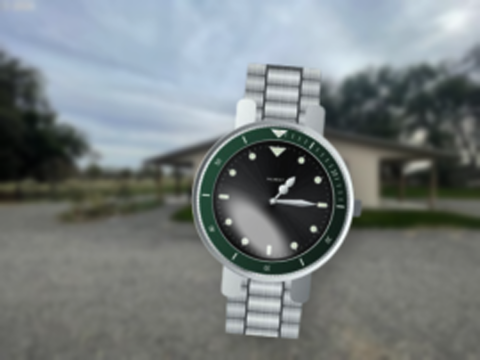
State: 1:15
